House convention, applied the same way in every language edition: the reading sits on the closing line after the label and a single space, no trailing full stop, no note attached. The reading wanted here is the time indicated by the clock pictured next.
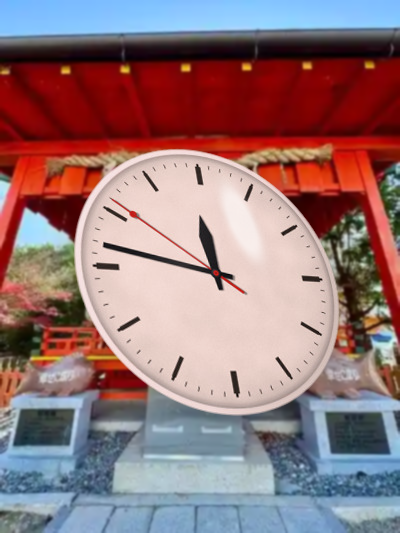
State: 11:46:51
